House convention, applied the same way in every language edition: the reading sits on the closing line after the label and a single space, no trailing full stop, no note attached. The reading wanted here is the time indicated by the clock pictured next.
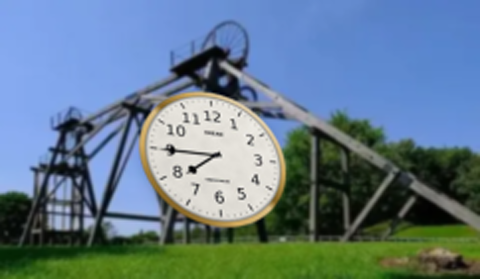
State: 7:45
